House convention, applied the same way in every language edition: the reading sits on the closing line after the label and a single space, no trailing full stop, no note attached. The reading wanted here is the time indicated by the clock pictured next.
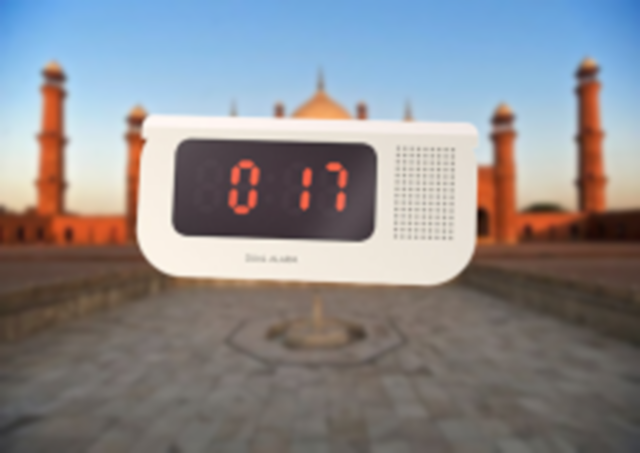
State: 0:17
